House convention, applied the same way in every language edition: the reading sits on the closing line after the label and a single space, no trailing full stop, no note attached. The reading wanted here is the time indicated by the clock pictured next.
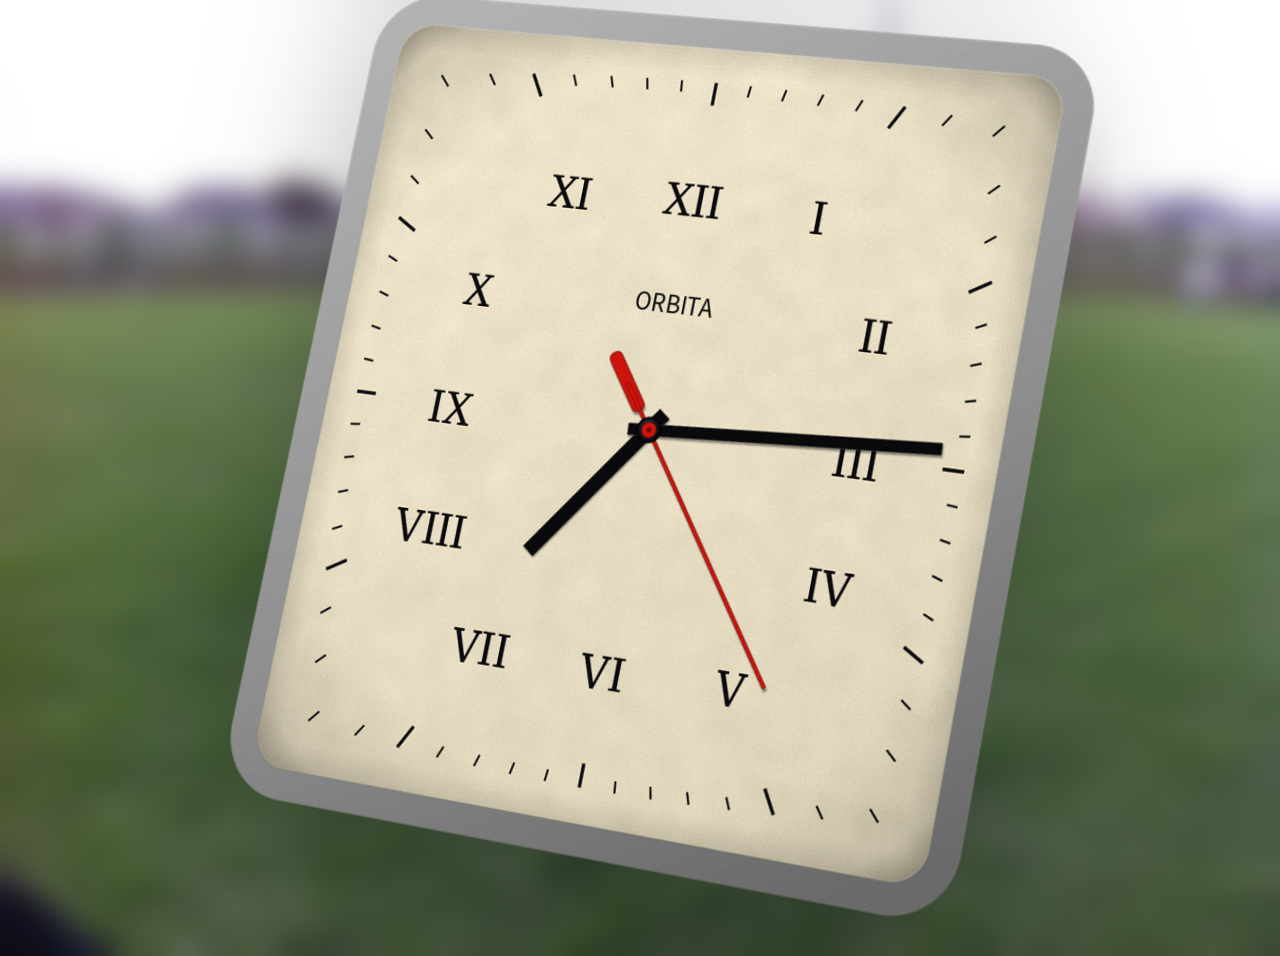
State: 7:14:24
